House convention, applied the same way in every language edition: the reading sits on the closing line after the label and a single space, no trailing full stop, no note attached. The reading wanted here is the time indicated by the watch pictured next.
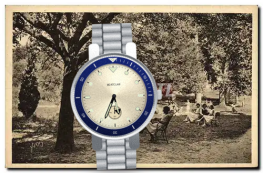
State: 5:34
